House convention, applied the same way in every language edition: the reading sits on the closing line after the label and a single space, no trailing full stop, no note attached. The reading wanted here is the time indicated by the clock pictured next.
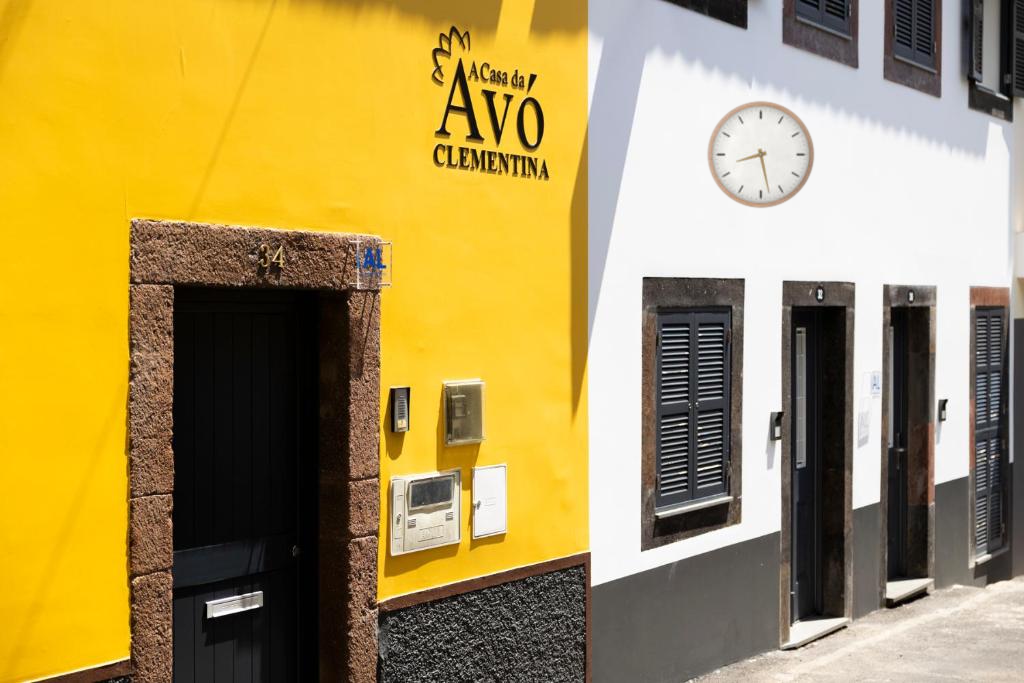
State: 8:28
